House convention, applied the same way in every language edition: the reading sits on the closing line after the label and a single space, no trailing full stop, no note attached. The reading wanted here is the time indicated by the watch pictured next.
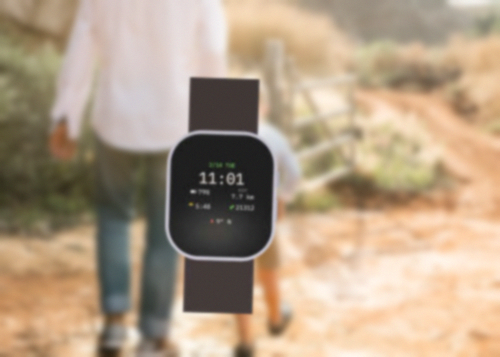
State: 11:01
